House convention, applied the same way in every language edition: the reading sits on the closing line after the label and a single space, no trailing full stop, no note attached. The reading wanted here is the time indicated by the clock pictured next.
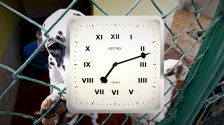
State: 7:12
